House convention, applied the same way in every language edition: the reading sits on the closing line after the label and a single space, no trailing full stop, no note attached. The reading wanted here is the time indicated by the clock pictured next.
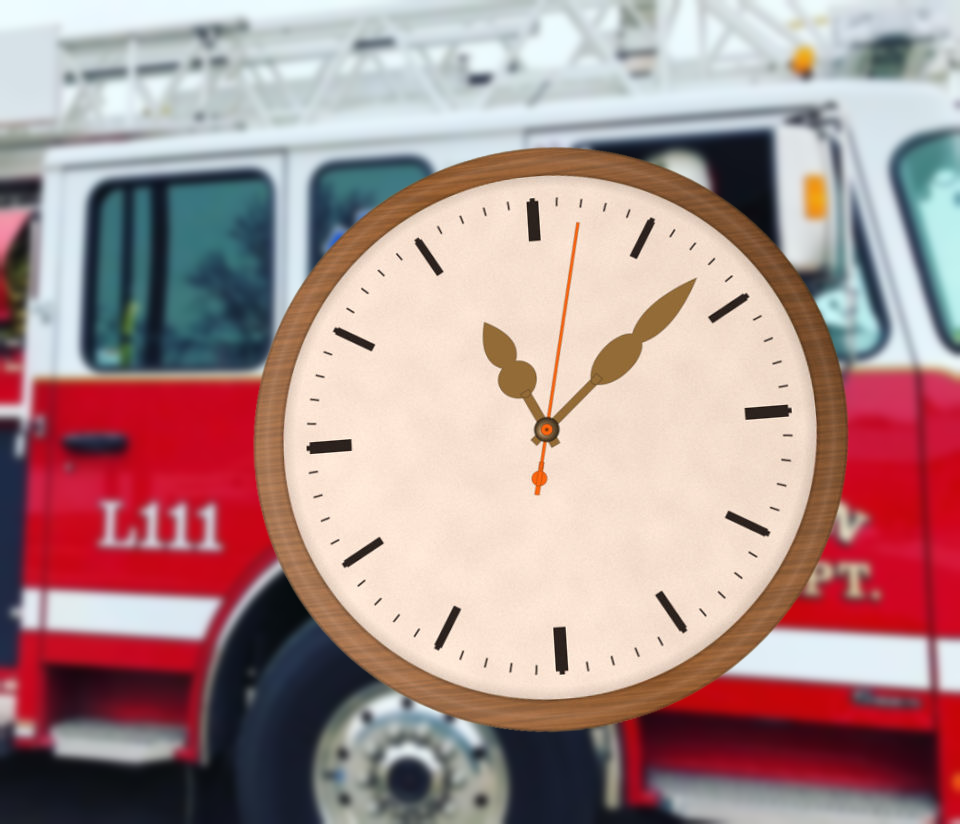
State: 11:08:02
